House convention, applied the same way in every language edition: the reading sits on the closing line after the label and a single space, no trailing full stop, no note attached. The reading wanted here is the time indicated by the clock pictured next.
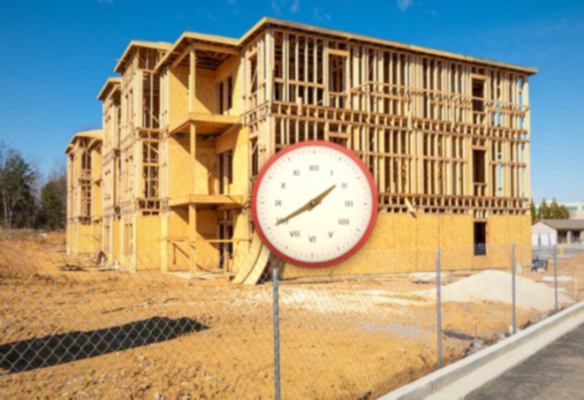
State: 1:40
